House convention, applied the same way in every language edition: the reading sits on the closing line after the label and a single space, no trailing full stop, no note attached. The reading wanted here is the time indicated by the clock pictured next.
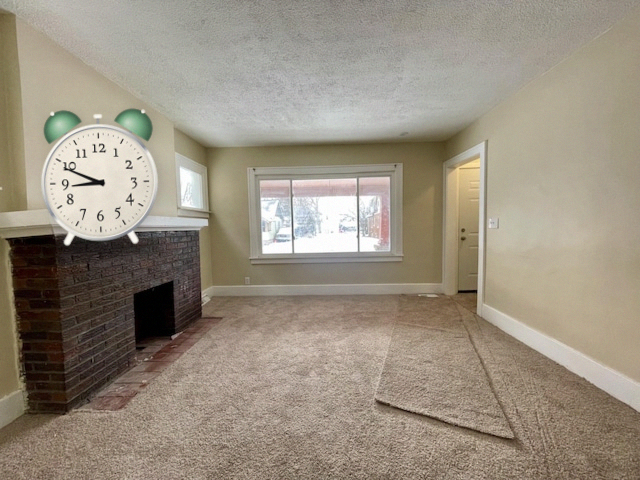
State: 8:49
